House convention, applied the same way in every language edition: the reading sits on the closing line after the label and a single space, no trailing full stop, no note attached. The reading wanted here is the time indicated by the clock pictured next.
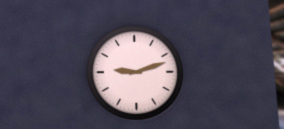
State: 9:12
